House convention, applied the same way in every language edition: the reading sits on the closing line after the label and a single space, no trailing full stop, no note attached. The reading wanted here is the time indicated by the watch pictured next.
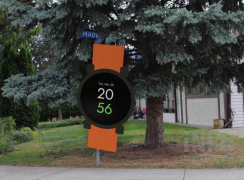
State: 20:56
